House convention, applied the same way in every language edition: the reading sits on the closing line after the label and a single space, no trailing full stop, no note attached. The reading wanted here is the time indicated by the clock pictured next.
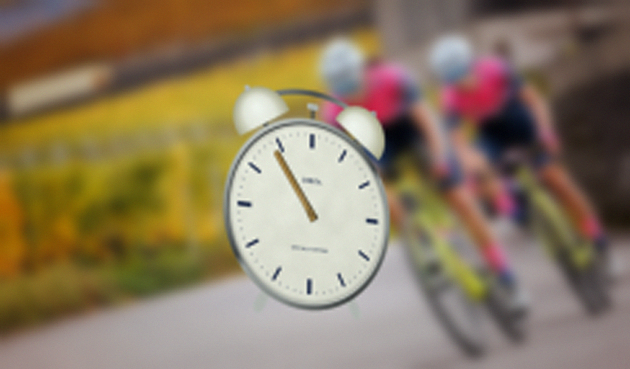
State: 10:54
